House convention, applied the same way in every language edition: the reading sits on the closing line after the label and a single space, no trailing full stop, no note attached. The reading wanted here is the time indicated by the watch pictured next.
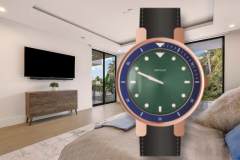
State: 9:49
